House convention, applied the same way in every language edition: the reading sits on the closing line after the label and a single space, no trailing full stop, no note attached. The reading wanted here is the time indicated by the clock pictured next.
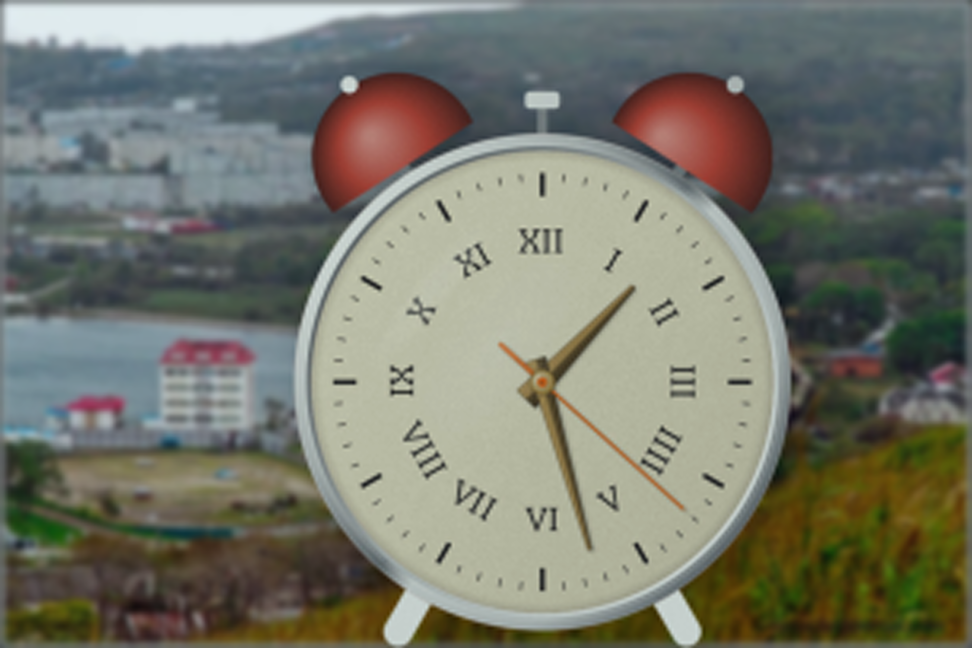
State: 1:27:22
